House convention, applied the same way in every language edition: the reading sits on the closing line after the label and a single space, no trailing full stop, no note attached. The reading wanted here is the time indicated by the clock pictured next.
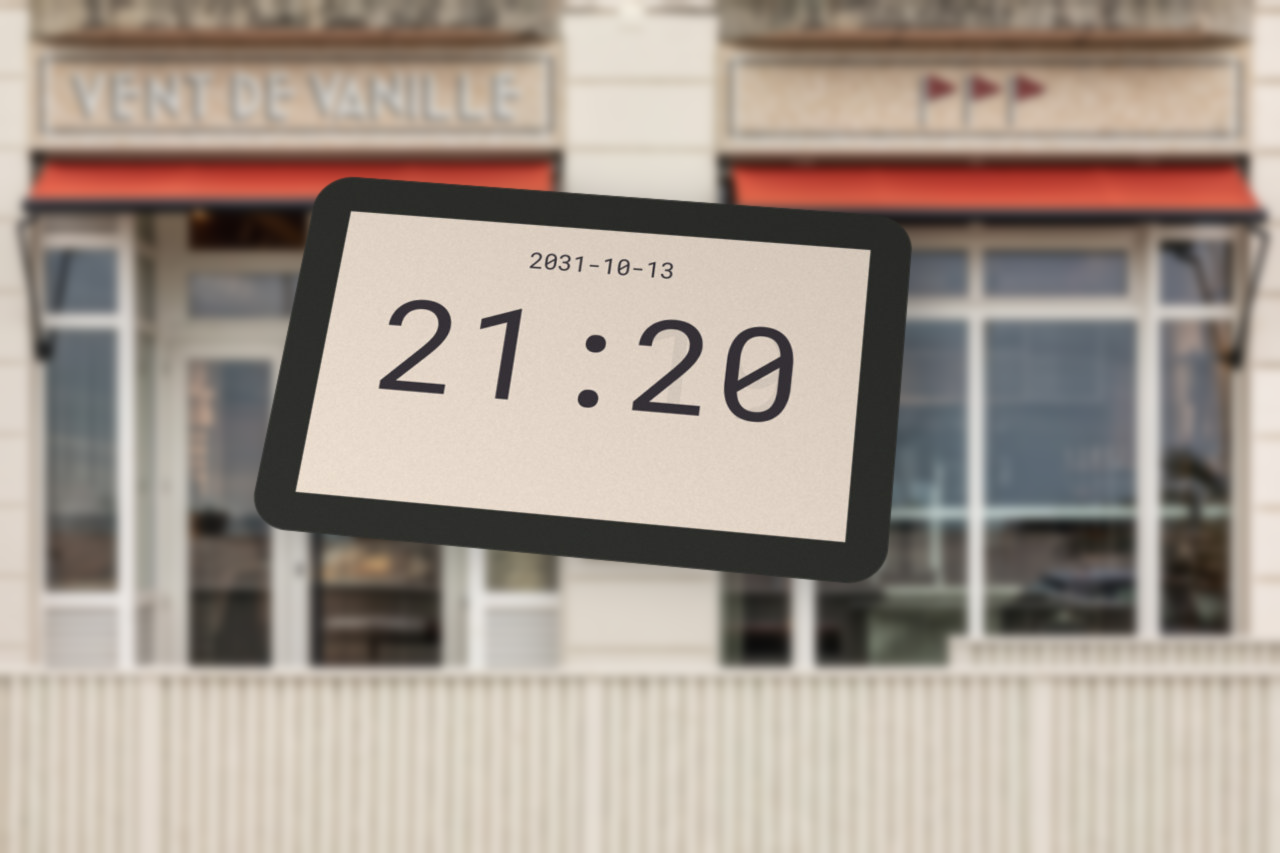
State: 21:20
